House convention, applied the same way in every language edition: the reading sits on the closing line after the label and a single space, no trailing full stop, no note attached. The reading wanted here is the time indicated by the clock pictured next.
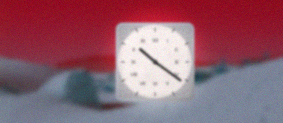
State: 10:21
